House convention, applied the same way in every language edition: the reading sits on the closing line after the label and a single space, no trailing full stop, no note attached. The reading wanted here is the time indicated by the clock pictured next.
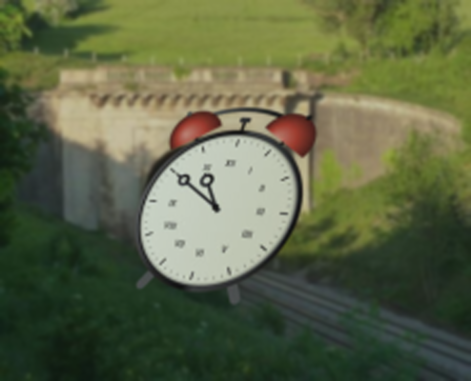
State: 10:50
